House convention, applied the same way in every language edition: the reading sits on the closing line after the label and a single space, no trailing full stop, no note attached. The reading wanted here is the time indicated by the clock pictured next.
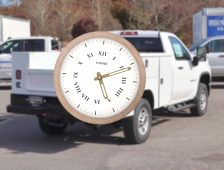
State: 5:11
